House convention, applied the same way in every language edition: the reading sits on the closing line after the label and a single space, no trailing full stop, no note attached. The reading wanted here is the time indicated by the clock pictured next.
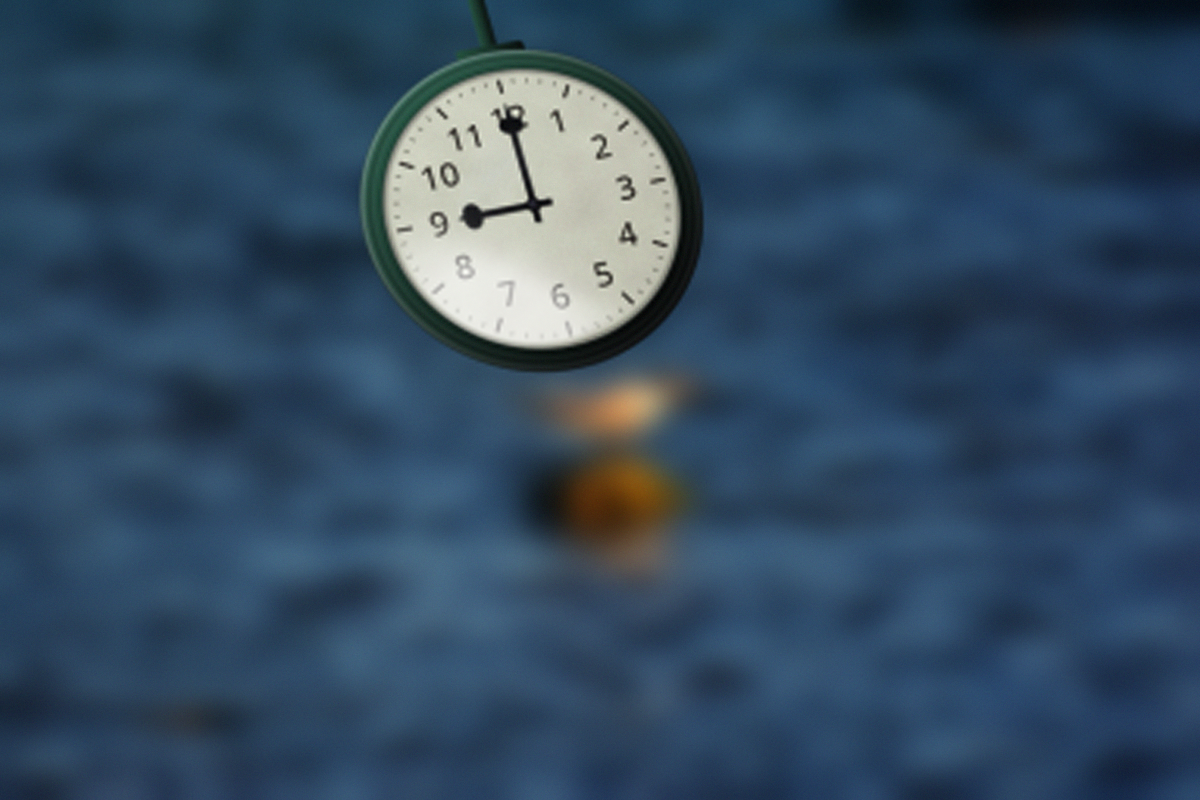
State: 9:00
